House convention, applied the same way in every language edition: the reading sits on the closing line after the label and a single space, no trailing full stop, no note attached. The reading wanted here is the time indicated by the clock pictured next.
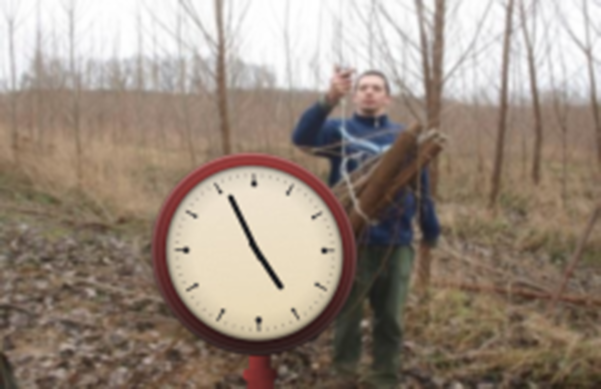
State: 4:56
